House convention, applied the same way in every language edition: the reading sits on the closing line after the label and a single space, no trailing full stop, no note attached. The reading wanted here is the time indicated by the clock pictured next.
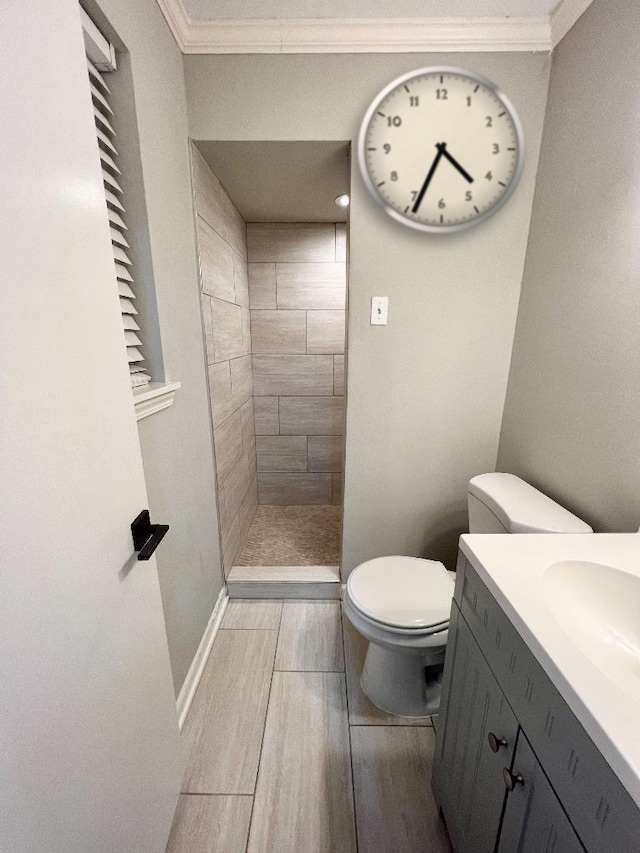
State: 4:34
